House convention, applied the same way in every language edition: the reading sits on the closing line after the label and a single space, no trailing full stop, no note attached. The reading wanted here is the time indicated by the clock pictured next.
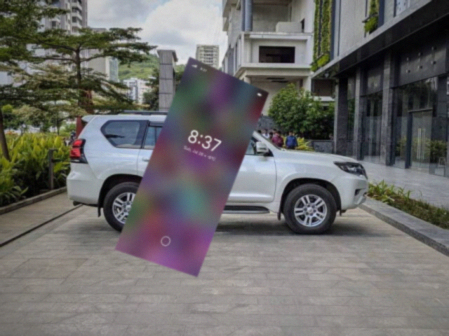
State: 8:37
